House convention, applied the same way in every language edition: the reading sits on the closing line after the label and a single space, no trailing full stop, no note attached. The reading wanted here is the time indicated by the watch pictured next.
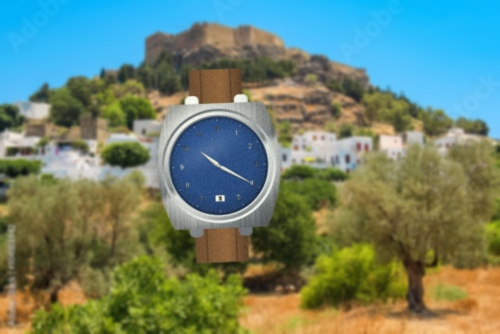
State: 10:20
